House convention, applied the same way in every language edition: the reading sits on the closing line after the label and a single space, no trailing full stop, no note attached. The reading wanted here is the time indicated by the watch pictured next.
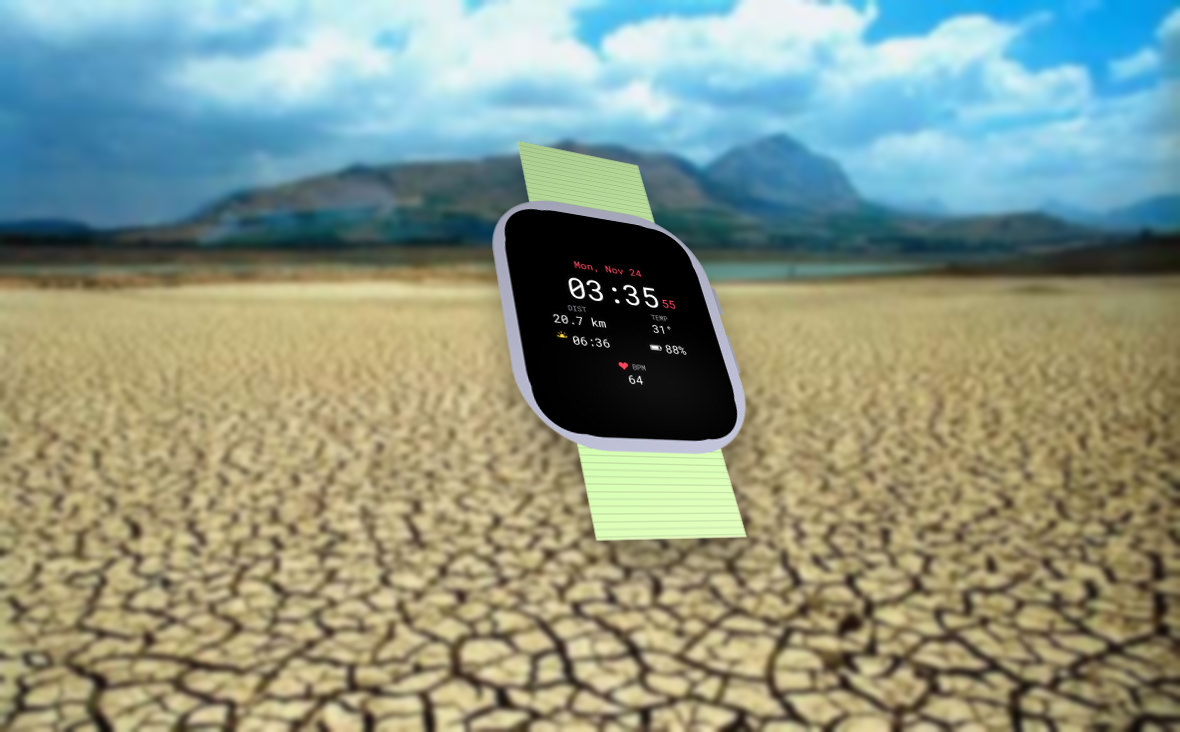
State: 3:35:55
